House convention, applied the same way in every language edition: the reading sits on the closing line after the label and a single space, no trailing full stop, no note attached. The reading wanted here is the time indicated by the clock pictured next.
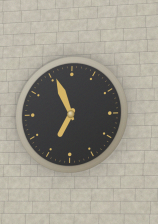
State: 6:56
